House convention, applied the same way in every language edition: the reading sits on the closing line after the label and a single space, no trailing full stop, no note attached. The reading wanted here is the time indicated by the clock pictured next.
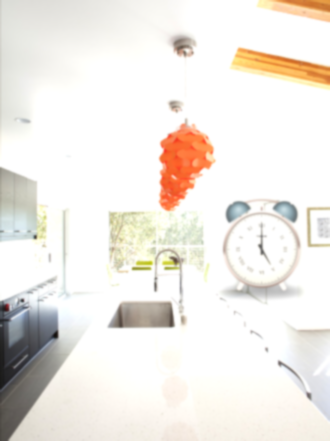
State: 5:00
